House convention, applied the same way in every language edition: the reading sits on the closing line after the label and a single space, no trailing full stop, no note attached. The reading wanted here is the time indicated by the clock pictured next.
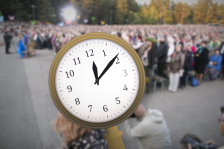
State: 12:09
